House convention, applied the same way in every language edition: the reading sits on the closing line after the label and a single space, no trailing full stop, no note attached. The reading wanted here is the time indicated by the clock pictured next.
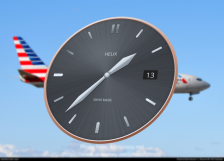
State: 1:37
